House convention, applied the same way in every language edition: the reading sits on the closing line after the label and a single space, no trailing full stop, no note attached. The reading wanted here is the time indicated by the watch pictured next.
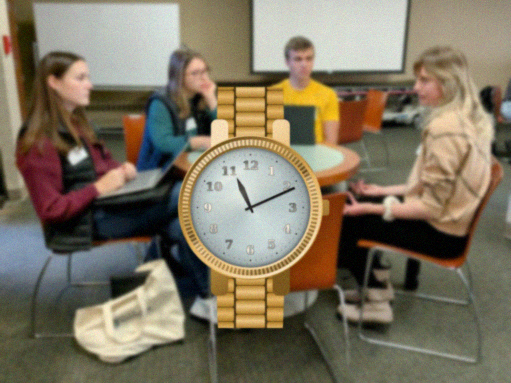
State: 11:11
